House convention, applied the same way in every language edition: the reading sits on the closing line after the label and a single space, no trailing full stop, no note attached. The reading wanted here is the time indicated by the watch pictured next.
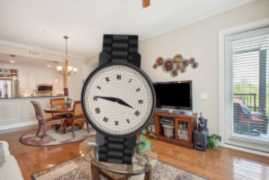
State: 3:46
